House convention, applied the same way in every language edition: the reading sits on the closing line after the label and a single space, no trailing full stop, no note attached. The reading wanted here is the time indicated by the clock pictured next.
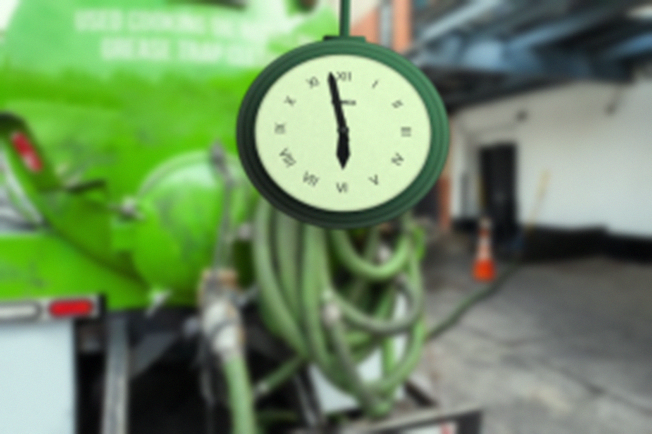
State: 5:58
